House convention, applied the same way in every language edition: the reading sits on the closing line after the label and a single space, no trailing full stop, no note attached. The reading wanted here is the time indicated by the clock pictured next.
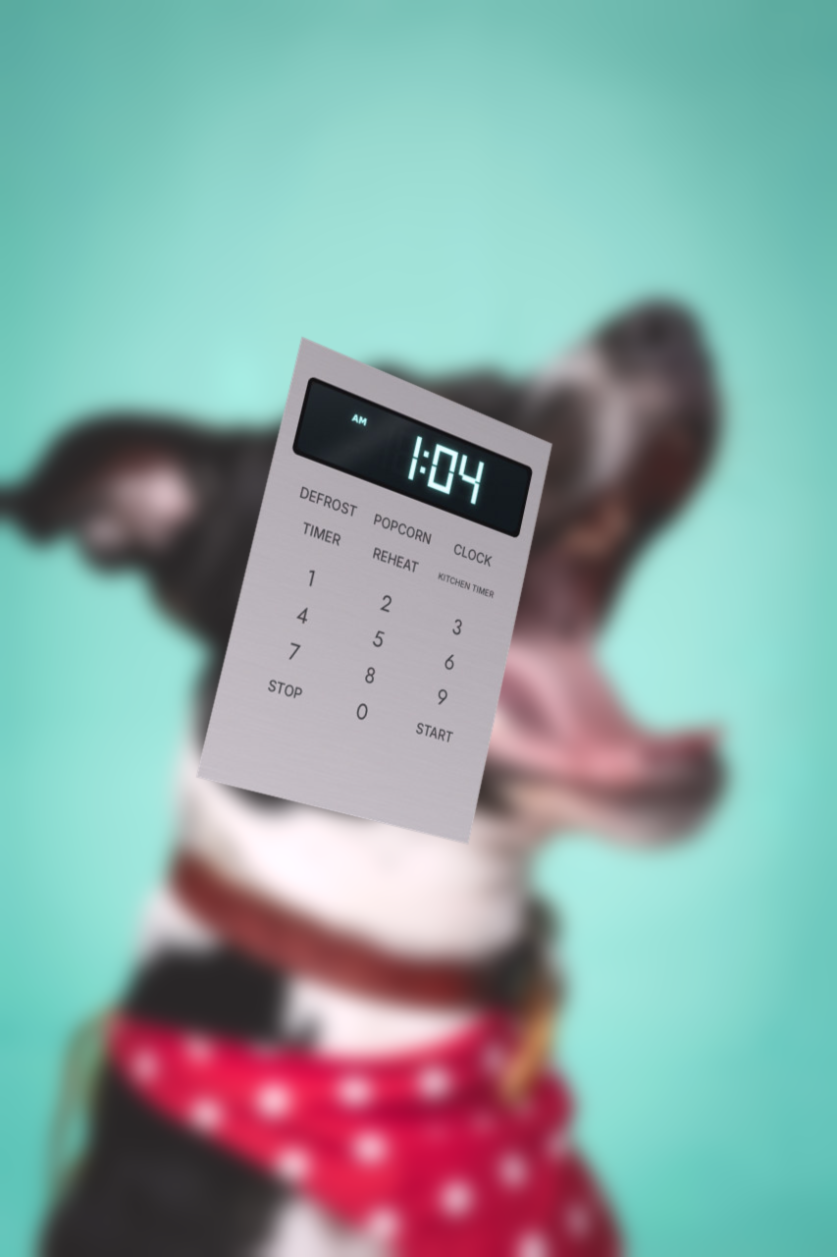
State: 1:04
